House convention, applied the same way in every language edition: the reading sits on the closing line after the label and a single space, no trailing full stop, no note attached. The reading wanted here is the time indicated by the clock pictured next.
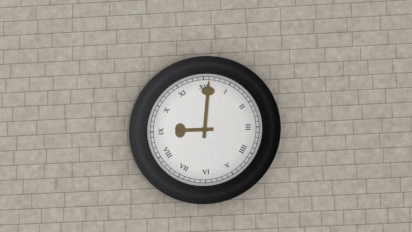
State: 9:01
